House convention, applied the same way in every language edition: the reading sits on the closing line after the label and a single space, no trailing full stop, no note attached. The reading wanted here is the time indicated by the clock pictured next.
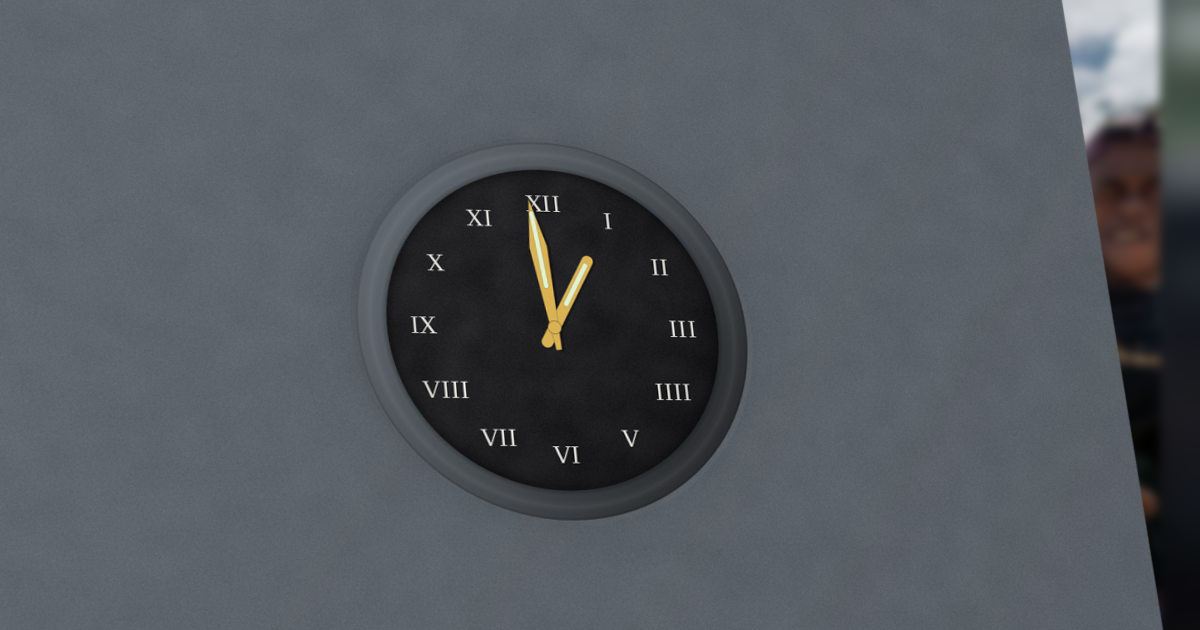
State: 12:59
